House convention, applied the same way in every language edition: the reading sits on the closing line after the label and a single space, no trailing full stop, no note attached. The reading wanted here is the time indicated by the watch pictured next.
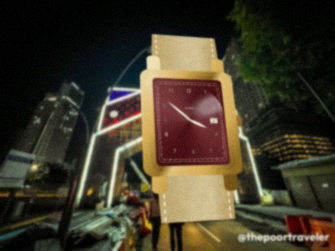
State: 3:52
